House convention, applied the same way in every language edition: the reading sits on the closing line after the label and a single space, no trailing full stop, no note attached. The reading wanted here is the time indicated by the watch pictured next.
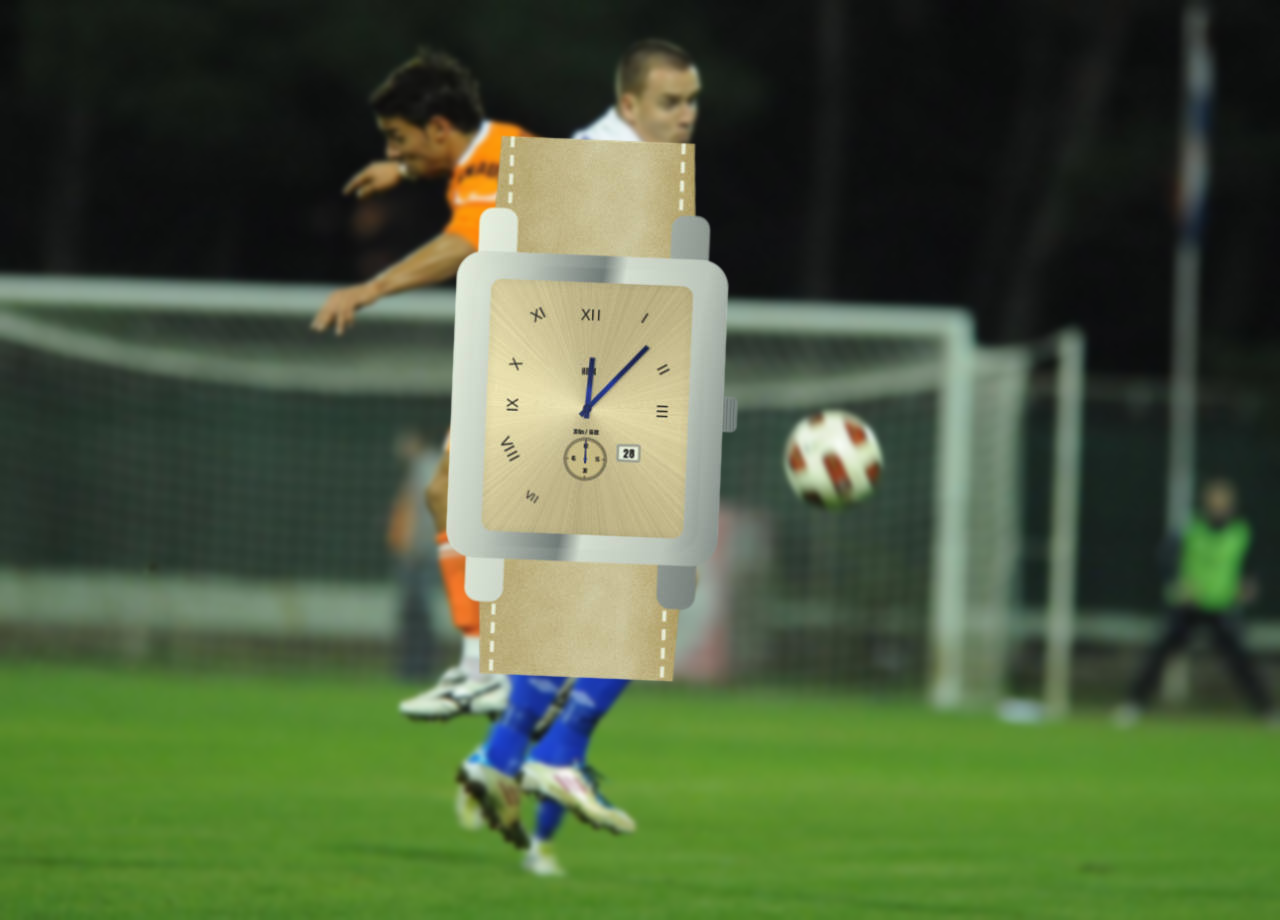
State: 12:07
